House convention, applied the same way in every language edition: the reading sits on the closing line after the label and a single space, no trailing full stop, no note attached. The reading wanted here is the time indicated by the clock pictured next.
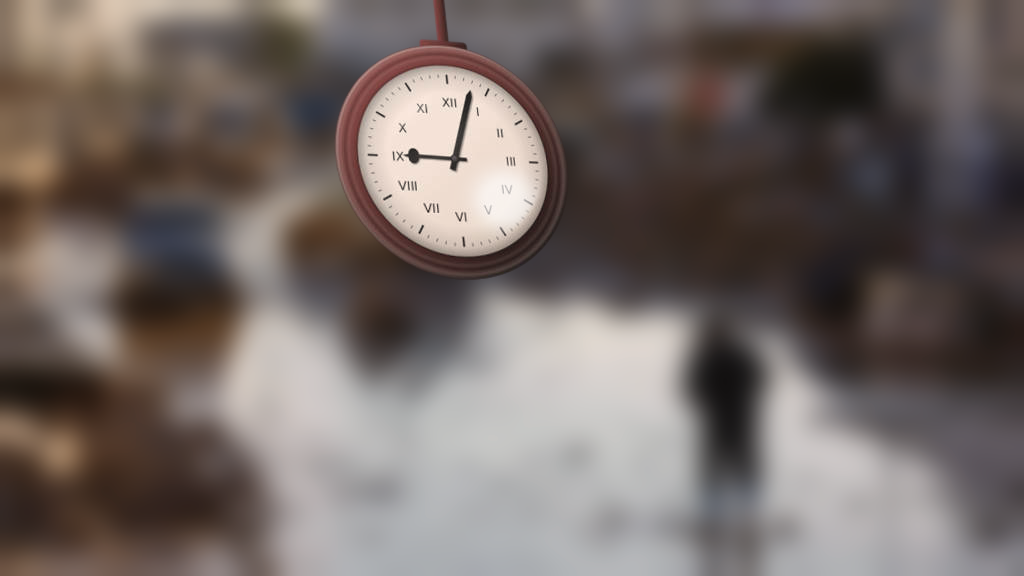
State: 9:03
